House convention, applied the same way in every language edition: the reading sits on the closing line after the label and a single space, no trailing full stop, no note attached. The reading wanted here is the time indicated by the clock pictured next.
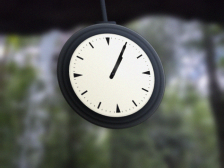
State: 1:05
